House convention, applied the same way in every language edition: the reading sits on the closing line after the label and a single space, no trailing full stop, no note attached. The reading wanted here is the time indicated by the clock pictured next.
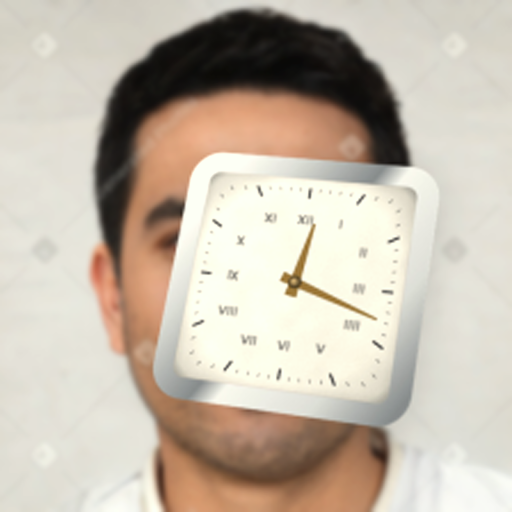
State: 12:18
